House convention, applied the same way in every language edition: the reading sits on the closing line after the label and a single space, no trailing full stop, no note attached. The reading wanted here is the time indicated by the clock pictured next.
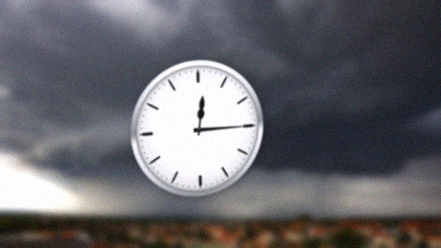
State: 12:15
